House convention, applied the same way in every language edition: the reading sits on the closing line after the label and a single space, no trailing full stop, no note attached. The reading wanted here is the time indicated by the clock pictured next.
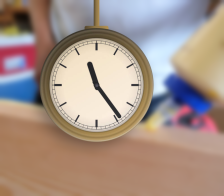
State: 11:24
